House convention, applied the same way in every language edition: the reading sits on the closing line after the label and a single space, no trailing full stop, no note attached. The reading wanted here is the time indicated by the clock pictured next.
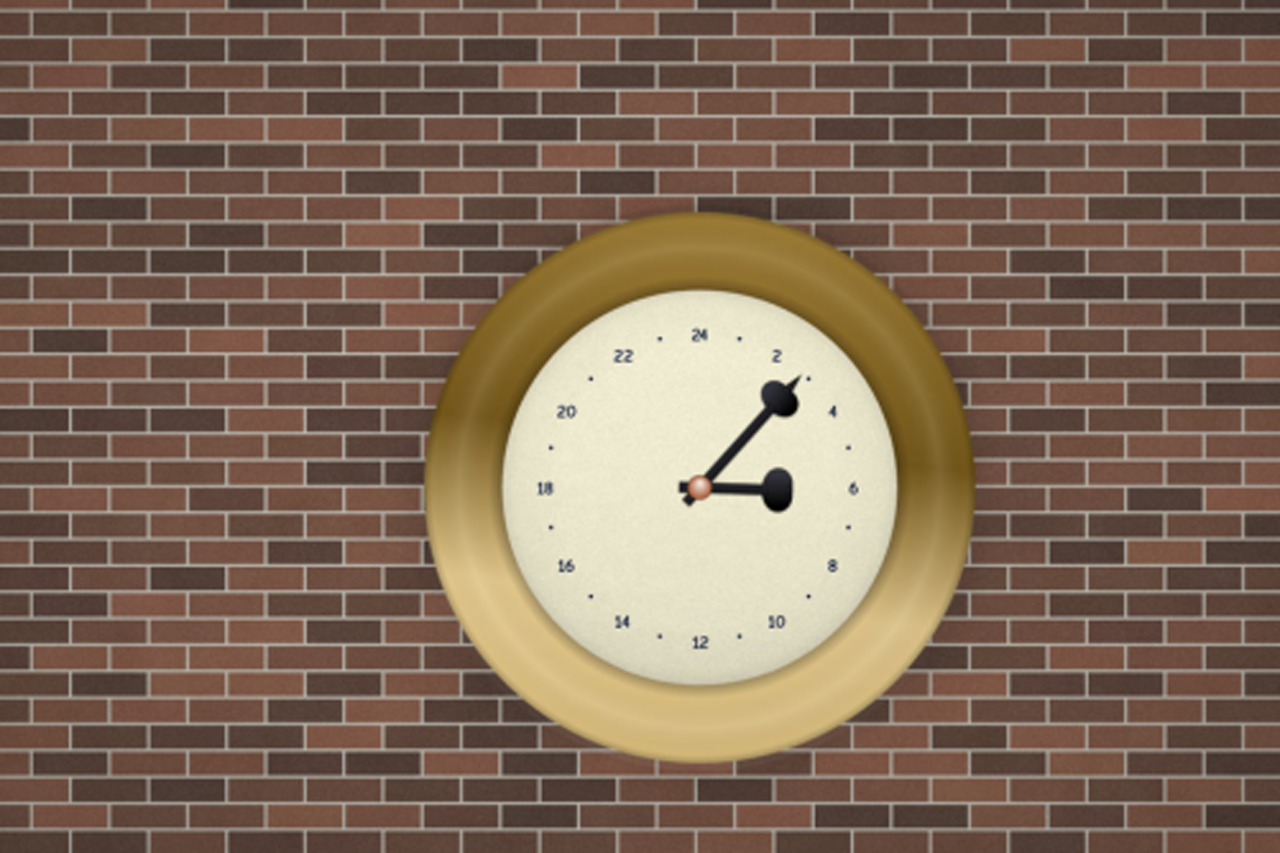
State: 6:07
